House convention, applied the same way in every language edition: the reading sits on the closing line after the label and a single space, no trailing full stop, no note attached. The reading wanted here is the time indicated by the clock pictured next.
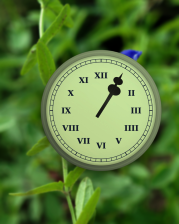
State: 1:05
